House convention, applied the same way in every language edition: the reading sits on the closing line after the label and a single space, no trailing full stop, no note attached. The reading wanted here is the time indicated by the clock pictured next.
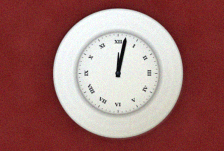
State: 12:02
